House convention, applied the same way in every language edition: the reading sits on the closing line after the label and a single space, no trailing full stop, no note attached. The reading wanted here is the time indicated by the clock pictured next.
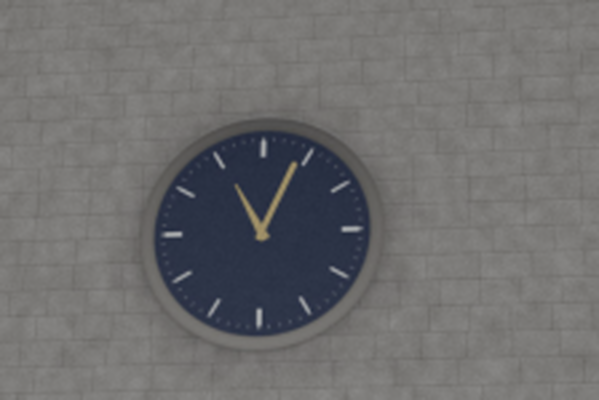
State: 11:04
